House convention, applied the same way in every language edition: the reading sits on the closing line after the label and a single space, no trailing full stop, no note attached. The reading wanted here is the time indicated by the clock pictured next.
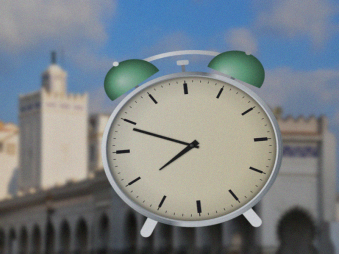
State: 7:49
